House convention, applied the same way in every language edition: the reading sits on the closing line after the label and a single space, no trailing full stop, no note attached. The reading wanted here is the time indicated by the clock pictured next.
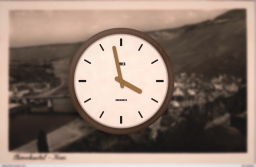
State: 3:58
